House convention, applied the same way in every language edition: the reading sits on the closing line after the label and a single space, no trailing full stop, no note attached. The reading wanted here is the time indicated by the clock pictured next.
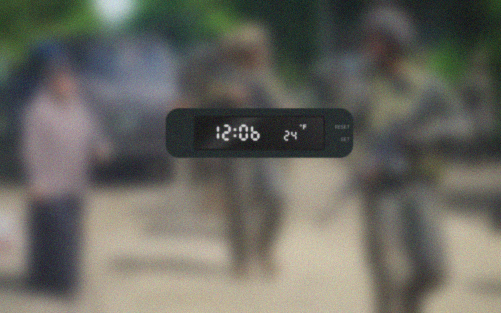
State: 12:06
